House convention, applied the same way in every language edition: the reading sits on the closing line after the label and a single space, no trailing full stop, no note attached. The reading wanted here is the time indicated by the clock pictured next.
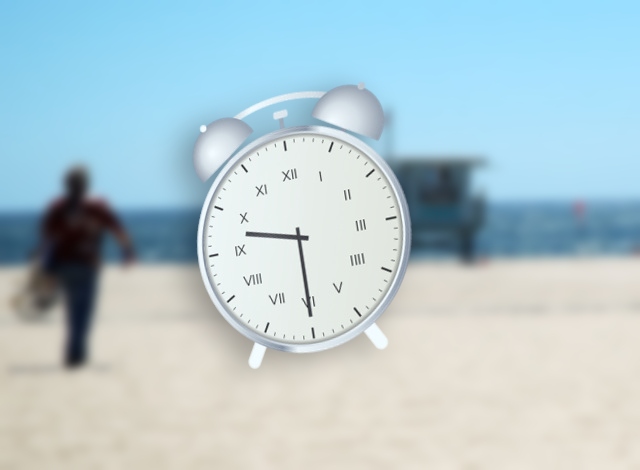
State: 9:30
